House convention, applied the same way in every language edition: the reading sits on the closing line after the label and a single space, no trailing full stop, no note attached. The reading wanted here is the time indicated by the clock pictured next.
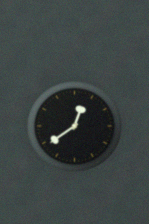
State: 12:39
